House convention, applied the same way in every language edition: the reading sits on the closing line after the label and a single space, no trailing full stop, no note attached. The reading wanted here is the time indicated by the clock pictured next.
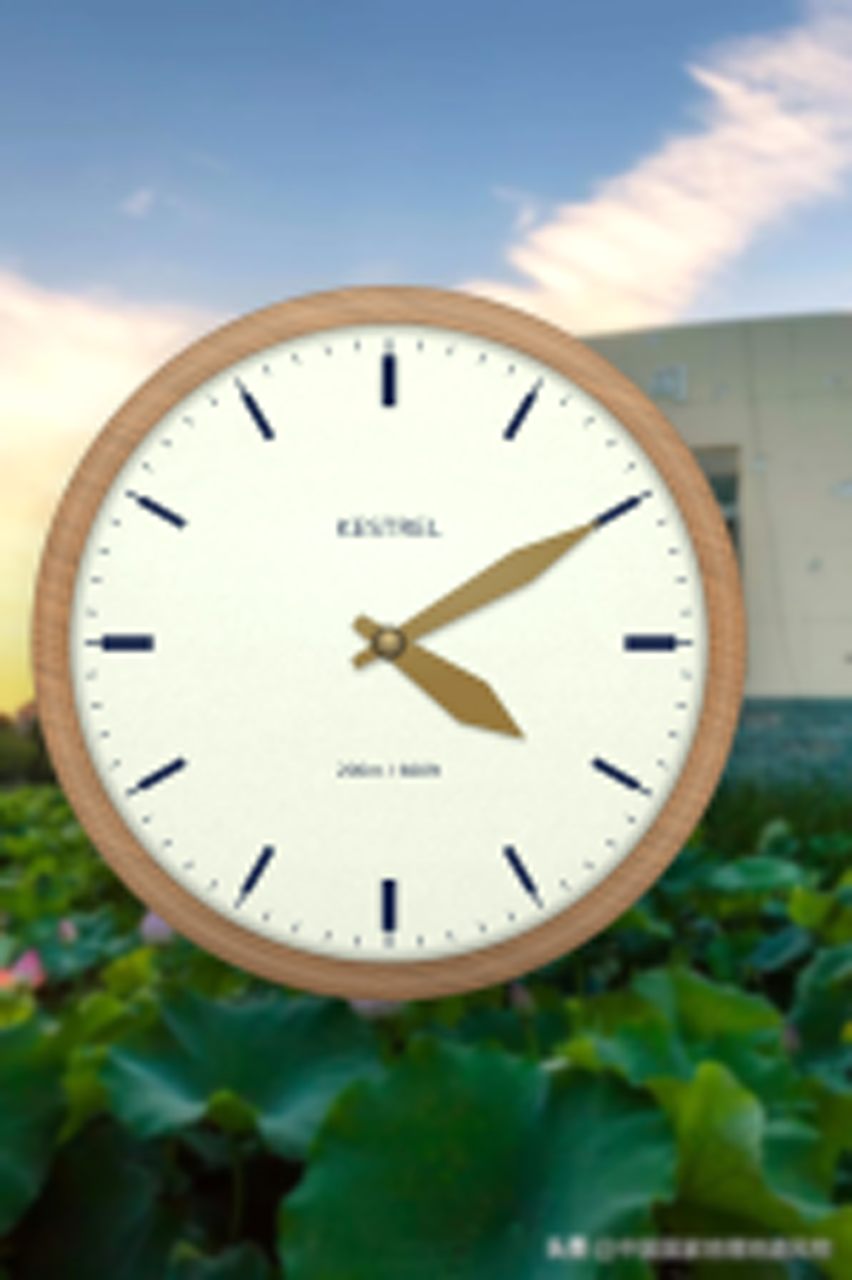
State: 4:10
